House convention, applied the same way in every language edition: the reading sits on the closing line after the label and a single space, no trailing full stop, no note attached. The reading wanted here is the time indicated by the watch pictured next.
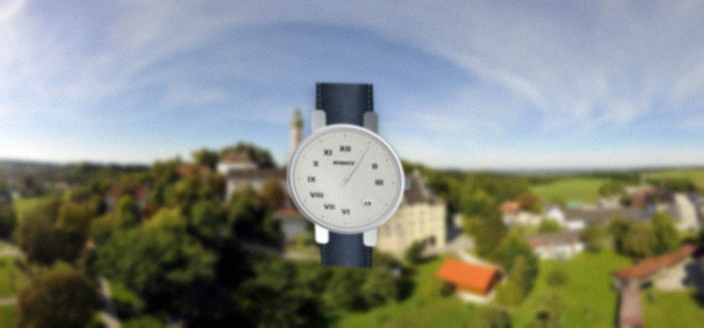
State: 1:05
